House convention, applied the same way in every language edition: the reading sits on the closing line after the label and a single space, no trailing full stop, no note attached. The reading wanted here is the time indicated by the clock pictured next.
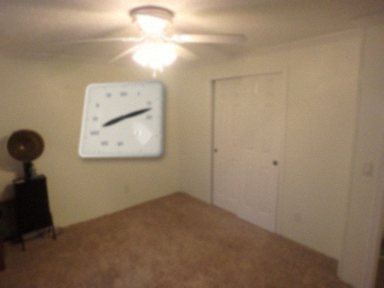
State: 8:12
